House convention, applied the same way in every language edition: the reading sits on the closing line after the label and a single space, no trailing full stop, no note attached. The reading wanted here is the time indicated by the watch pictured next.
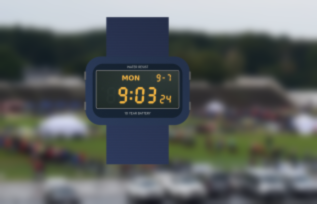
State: 9:03
